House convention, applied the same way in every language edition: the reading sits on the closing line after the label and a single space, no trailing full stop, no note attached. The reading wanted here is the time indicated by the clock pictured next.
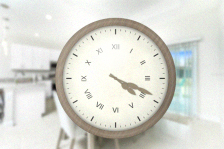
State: 4:19
